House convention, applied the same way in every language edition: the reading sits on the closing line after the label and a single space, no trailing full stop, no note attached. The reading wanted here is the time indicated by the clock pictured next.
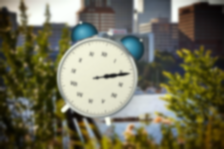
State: 2:11
